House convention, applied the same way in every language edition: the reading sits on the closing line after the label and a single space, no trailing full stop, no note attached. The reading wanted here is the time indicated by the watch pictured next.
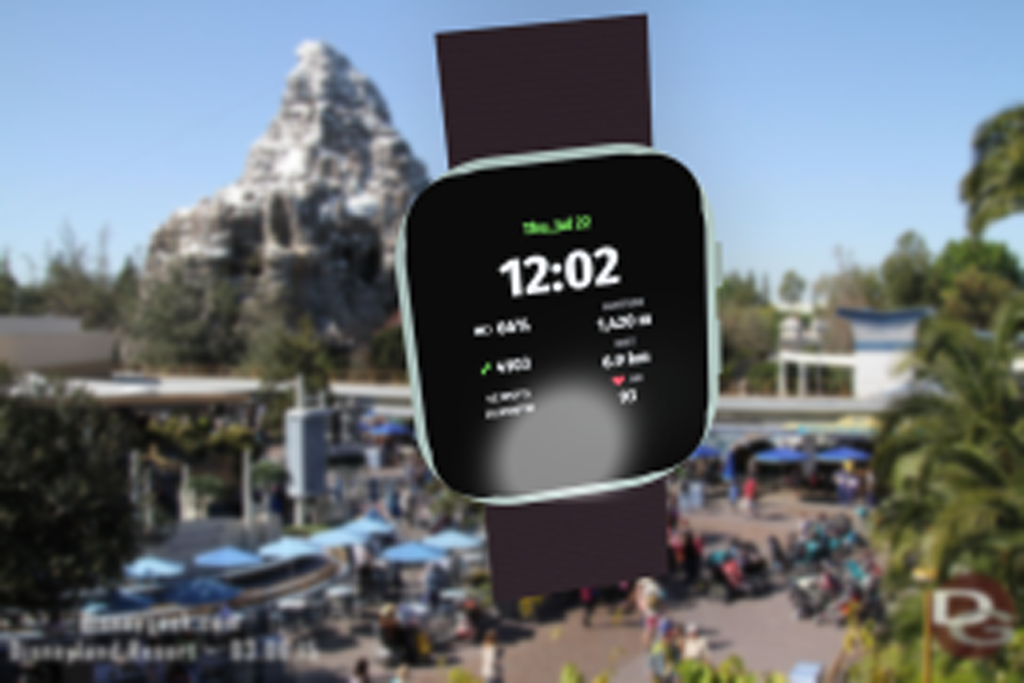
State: 12:02
